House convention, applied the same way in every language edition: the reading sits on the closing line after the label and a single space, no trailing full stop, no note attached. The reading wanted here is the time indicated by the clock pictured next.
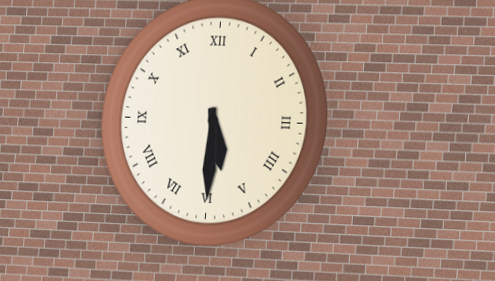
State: 5:30
